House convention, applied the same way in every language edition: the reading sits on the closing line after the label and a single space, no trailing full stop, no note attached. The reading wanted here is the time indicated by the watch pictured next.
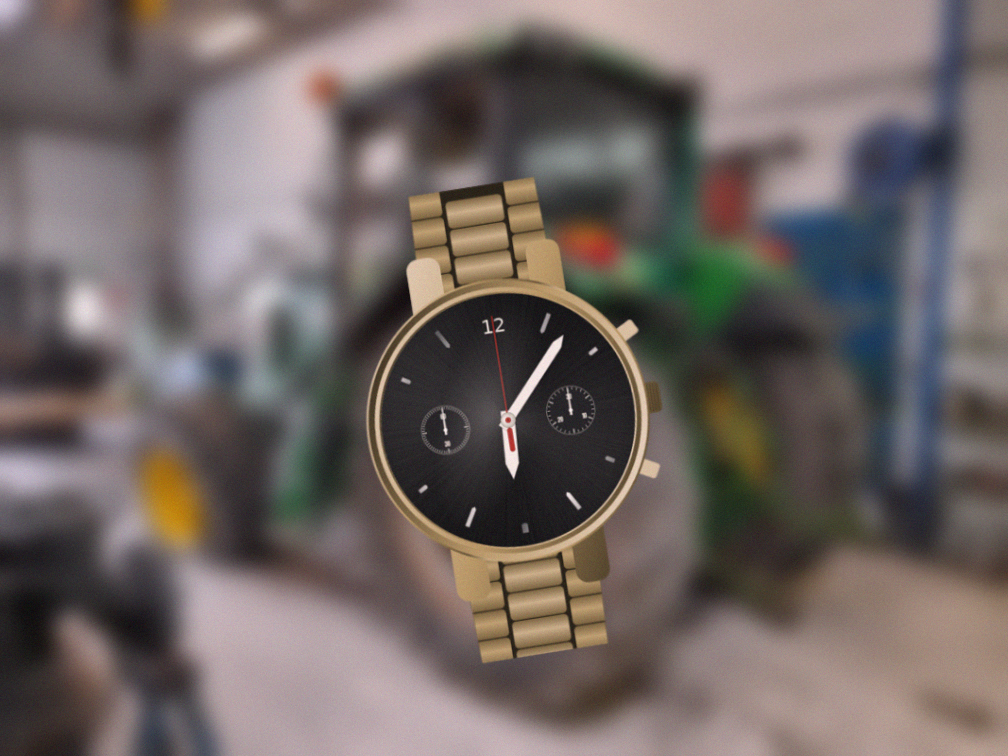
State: 6:07
